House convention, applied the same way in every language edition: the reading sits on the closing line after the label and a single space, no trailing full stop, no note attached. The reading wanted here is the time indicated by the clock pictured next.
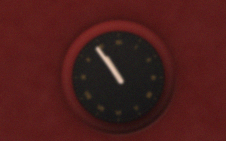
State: 10:54
